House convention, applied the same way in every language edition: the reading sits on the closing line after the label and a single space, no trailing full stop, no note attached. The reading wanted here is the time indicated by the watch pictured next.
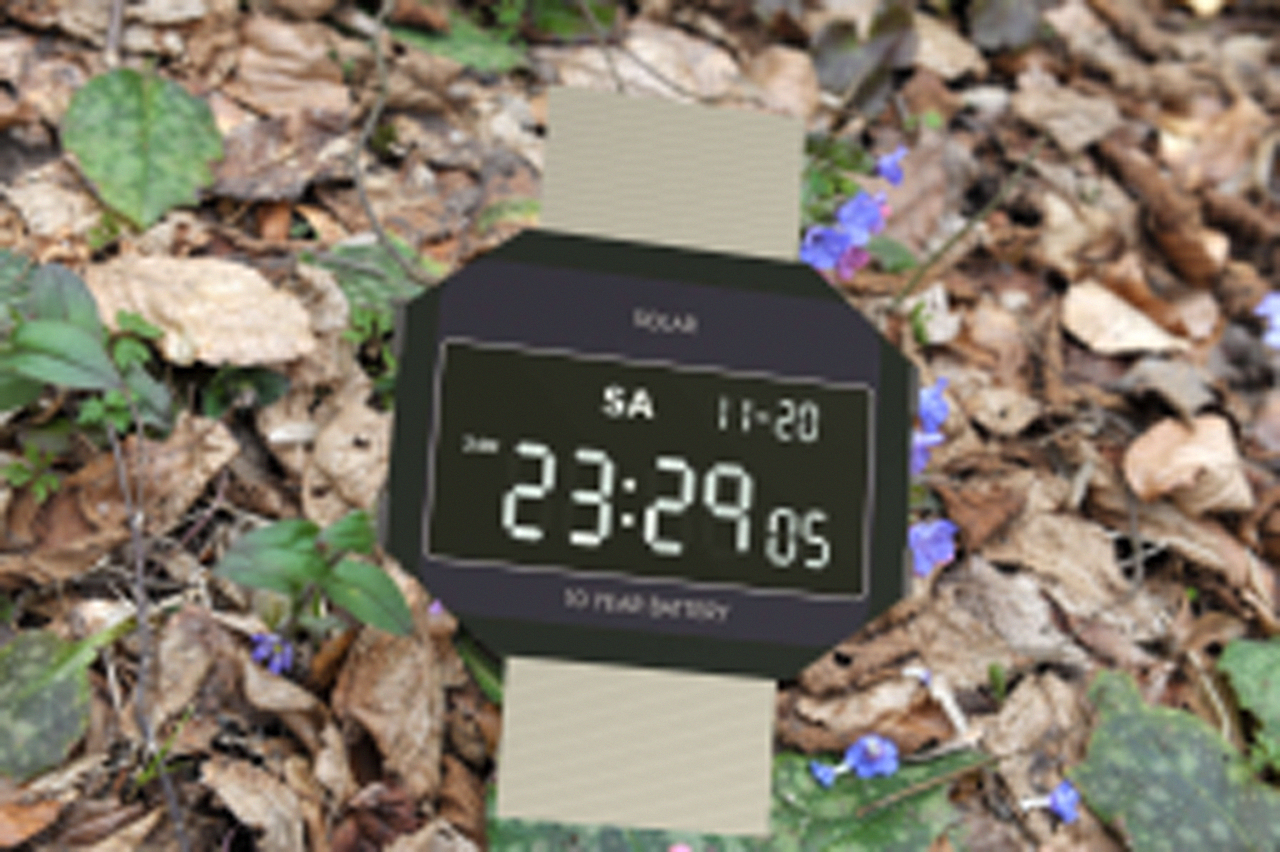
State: 23:29:05
